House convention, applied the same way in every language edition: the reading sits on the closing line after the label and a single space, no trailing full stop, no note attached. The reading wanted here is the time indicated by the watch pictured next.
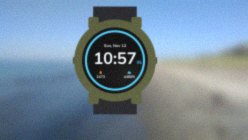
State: 10:57
